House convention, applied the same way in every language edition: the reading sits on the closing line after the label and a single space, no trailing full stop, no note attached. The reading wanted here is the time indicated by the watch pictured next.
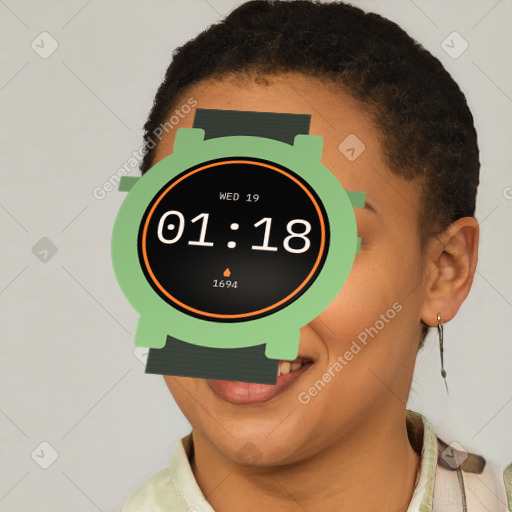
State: 1:18
